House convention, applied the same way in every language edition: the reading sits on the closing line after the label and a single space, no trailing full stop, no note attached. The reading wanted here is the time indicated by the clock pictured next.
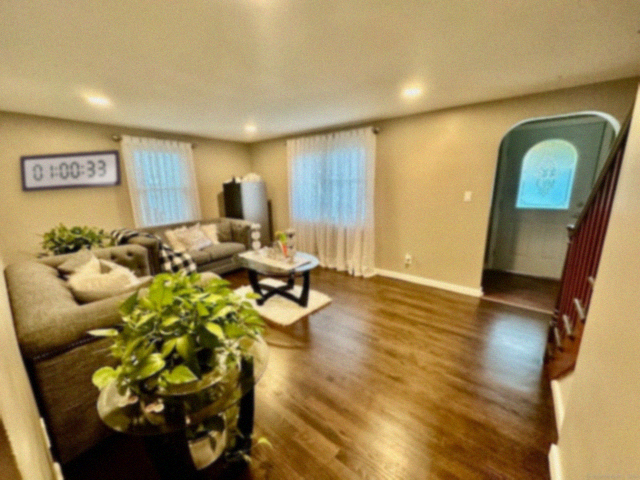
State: 1:00:33
